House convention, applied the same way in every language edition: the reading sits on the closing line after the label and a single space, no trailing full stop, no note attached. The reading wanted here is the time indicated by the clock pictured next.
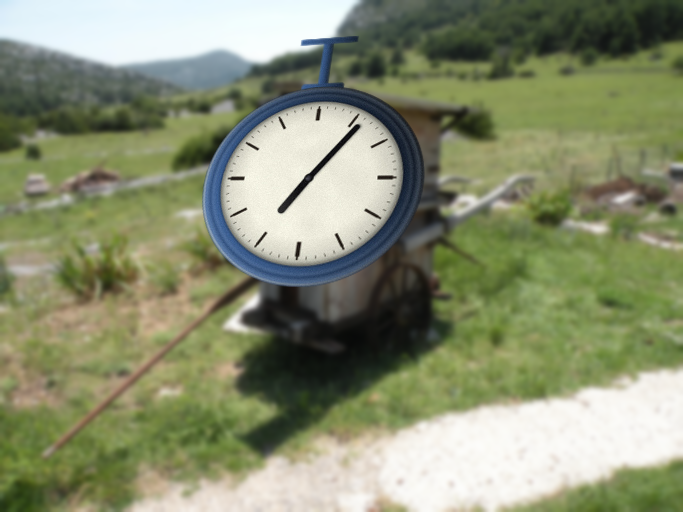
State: 7:06
